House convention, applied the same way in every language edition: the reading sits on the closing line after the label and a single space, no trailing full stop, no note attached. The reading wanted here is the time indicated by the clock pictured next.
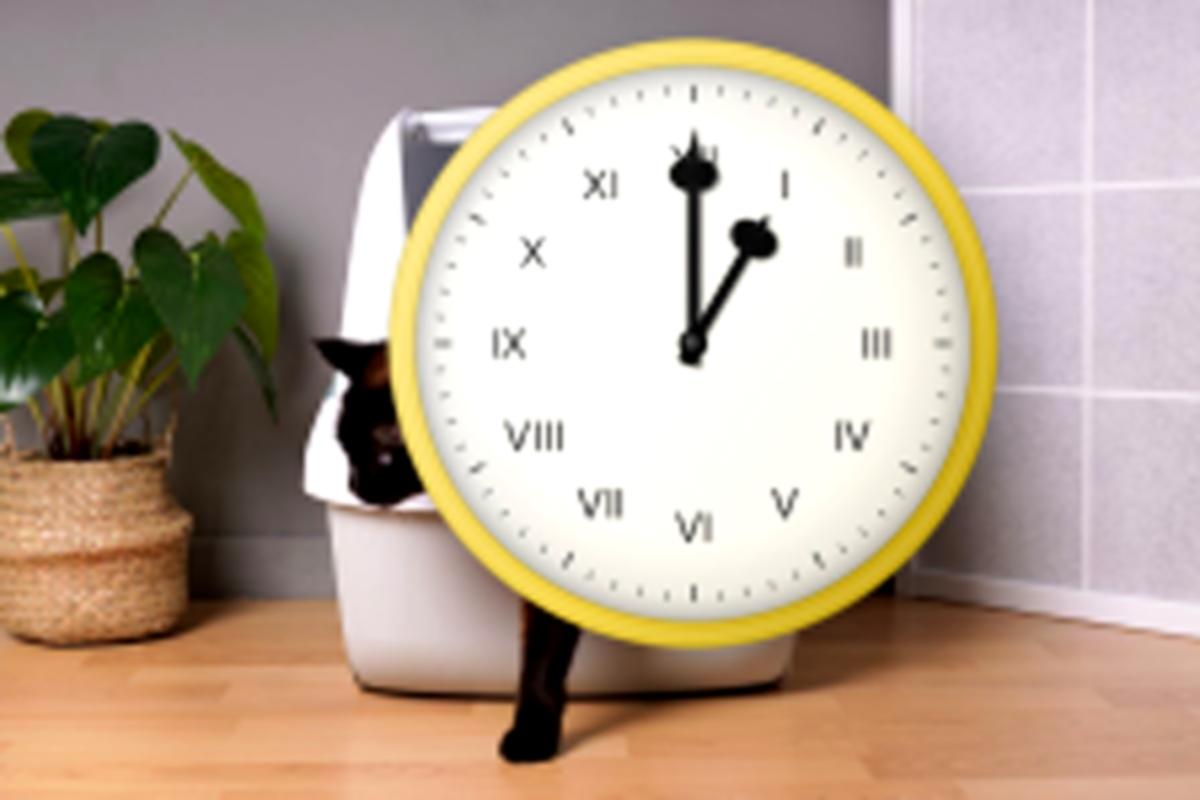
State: 1:00
